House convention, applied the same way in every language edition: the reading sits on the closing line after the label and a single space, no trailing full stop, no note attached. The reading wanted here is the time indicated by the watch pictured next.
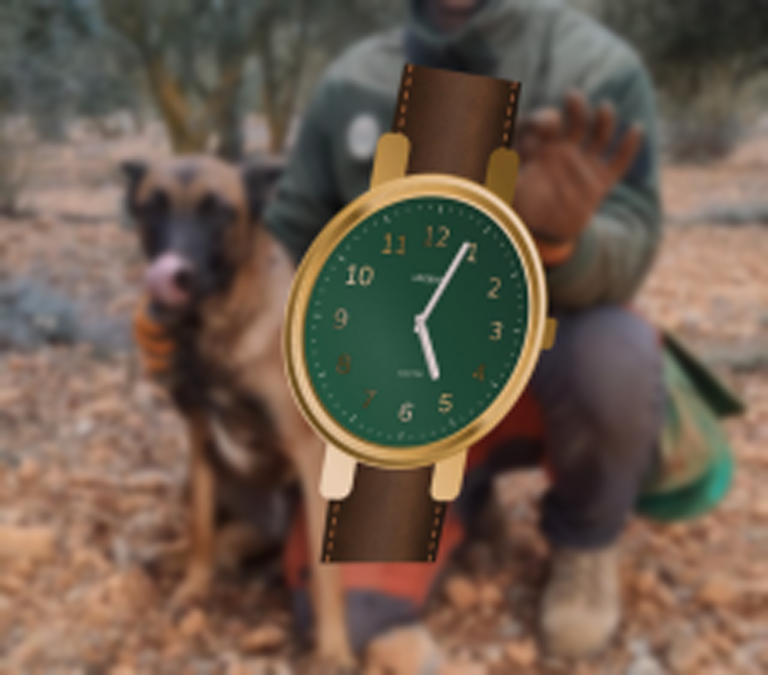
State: 5:04
